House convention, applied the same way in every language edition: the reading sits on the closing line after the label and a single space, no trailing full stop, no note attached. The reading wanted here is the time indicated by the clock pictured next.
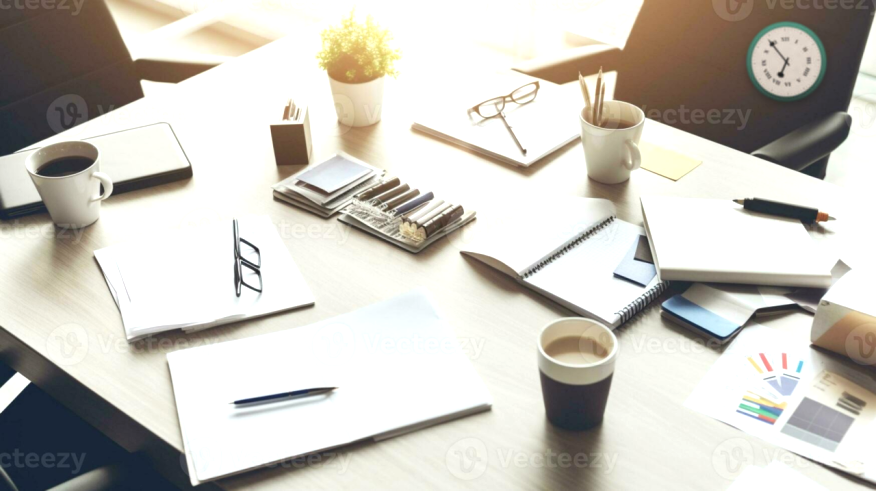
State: 6:54
